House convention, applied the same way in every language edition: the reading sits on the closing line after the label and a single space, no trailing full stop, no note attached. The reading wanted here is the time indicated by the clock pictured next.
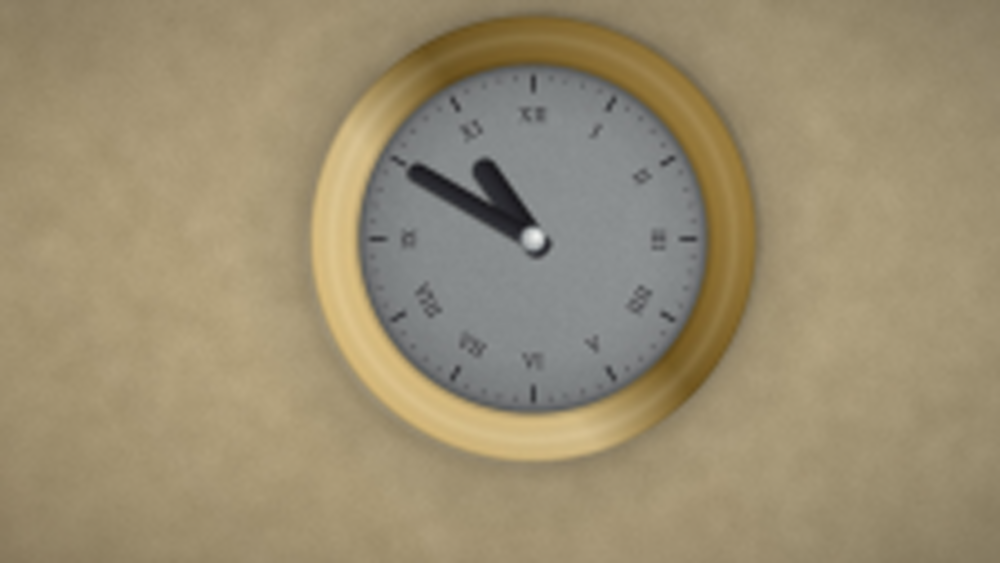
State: 10:50
